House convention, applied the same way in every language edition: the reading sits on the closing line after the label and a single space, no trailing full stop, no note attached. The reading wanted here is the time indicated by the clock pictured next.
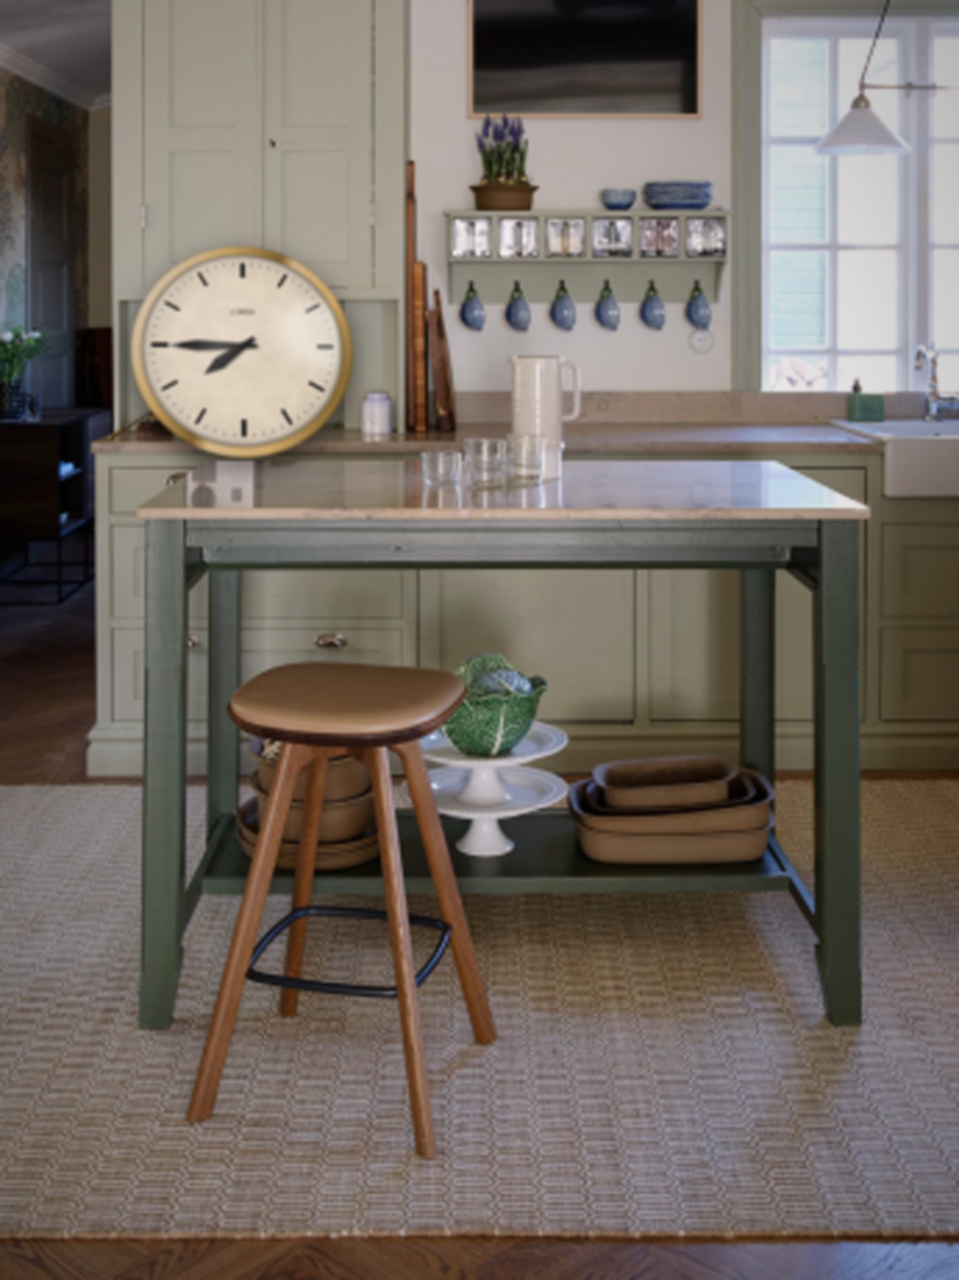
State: 7:45
